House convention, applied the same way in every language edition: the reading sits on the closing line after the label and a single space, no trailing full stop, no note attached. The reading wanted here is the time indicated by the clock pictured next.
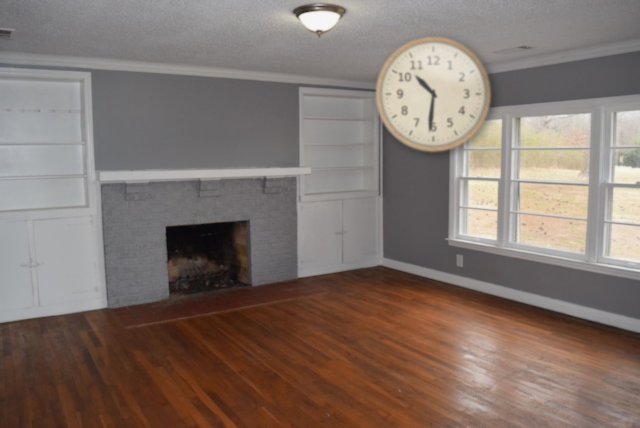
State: 10:31
